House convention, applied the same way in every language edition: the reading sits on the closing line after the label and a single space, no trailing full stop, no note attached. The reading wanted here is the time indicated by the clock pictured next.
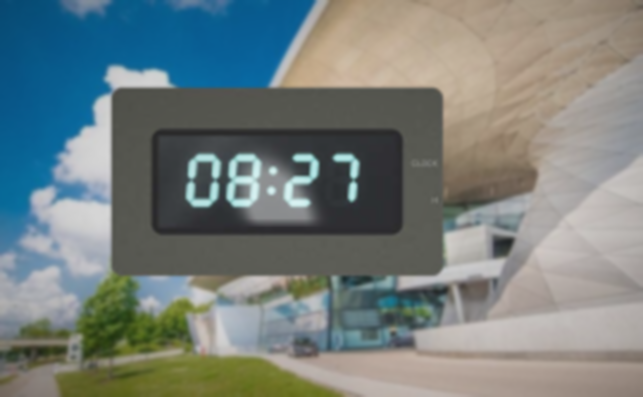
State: 8:27
